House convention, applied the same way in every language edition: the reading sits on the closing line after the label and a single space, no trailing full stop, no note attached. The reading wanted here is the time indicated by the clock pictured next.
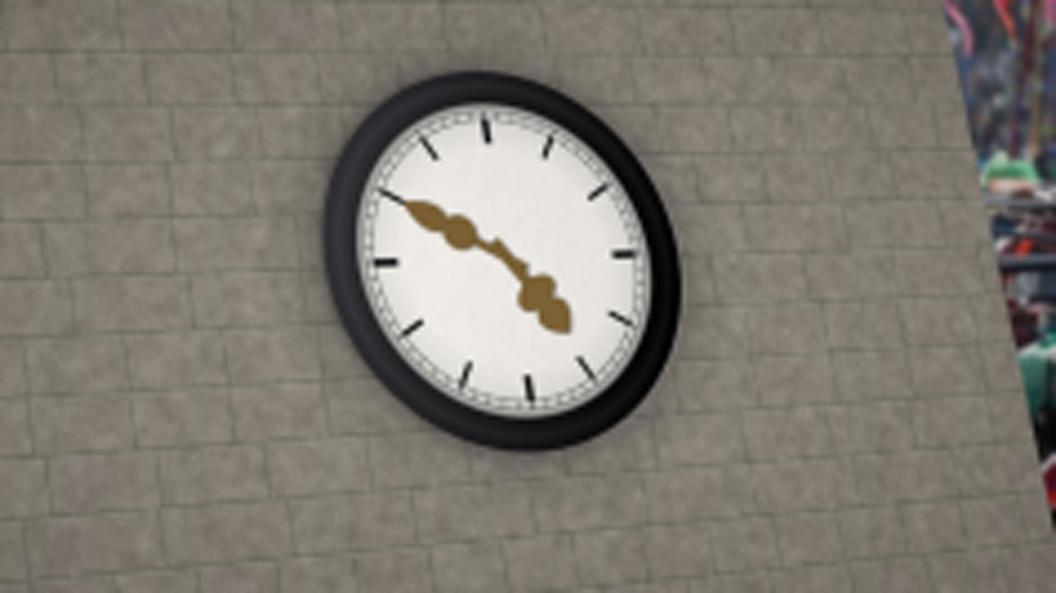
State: 4:50
